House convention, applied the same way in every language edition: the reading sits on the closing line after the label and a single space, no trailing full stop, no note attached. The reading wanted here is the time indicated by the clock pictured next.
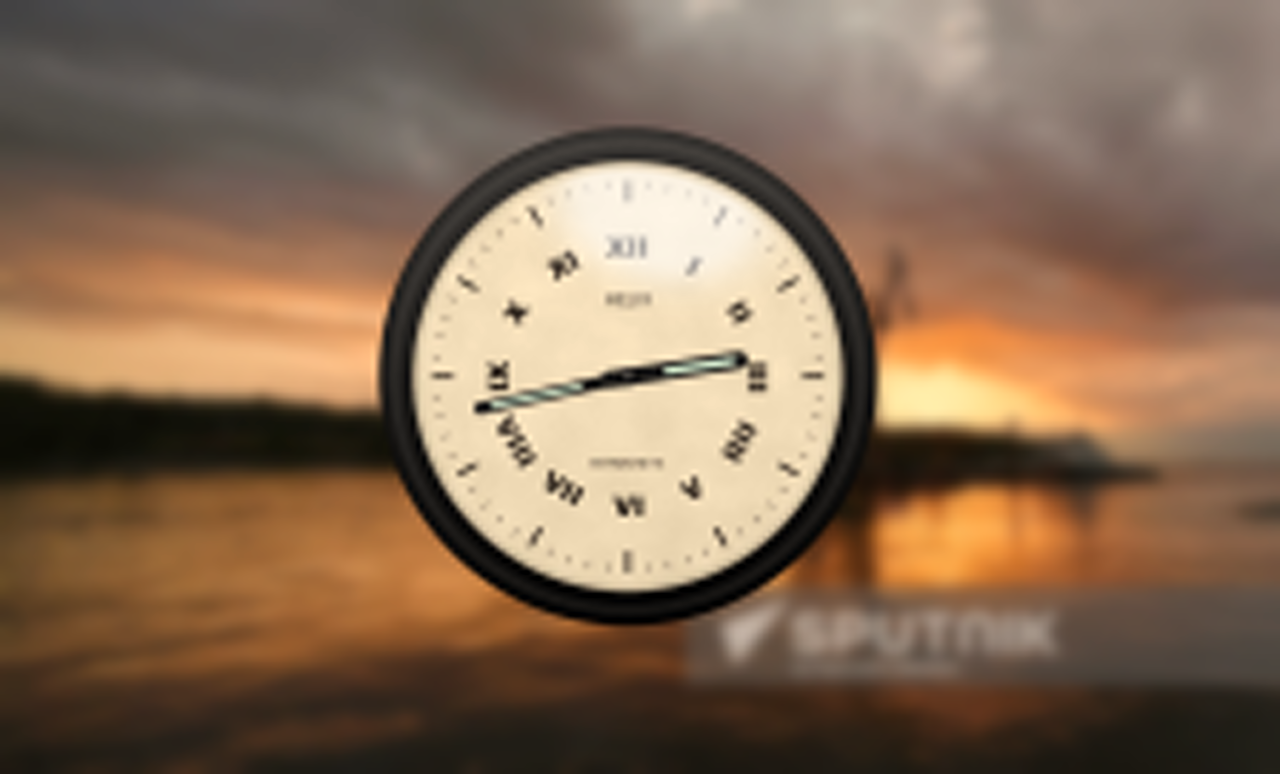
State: 2:43
